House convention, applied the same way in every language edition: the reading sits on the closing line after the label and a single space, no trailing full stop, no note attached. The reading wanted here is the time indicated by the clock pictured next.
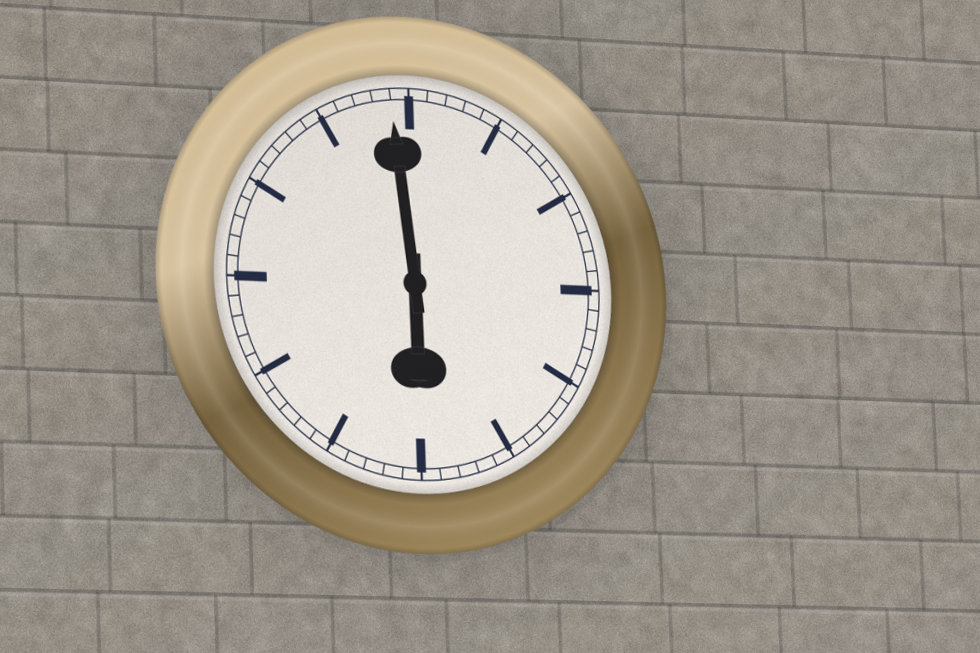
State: 5:59
